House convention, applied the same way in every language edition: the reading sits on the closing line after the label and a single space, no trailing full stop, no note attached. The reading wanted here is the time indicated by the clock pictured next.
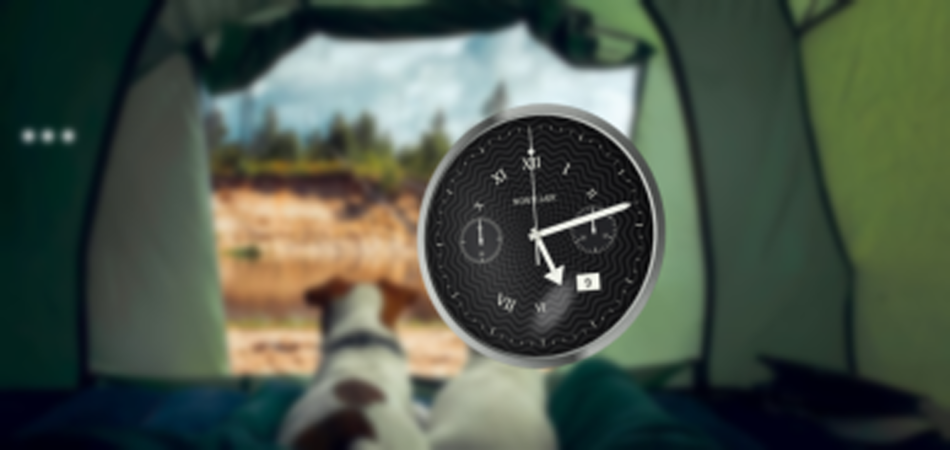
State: 5:13
